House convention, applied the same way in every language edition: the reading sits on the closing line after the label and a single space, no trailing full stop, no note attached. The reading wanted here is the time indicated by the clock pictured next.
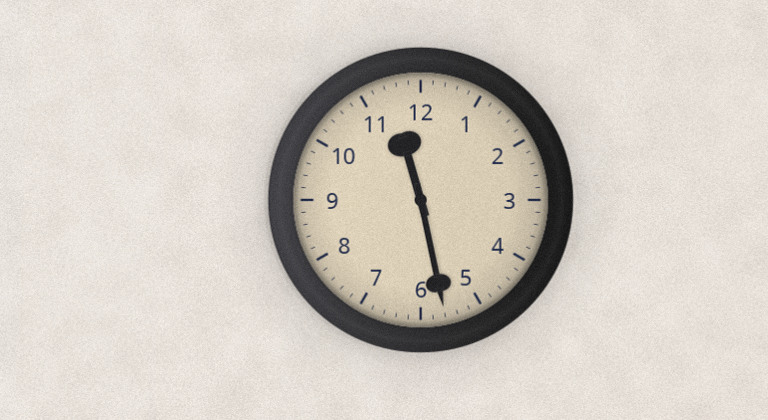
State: 11:28
